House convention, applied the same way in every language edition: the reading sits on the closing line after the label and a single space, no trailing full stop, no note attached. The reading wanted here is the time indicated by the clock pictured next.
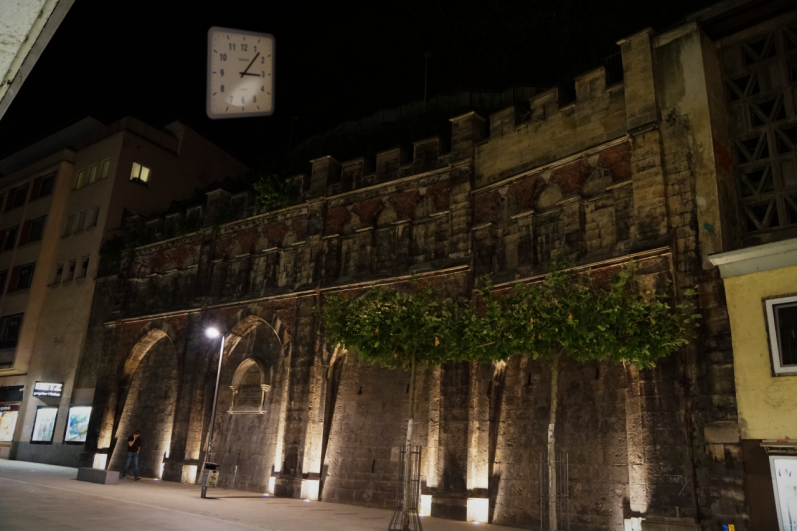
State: 3:07
